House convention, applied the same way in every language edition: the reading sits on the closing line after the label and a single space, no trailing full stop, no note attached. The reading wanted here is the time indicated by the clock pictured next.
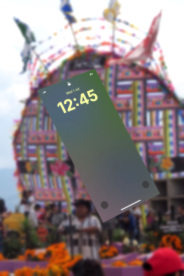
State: 12:45
